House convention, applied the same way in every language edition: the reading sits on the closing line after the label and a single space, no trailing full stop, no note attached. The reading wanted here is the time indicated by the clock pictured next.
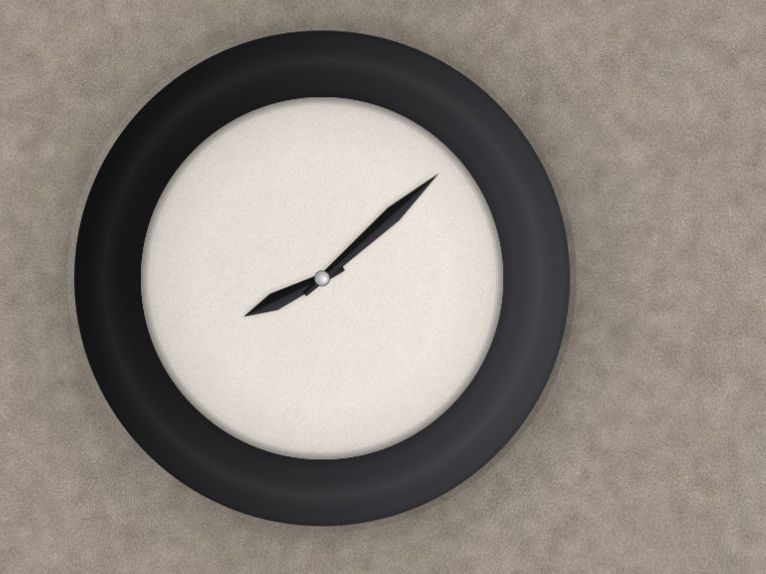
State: 8:08
